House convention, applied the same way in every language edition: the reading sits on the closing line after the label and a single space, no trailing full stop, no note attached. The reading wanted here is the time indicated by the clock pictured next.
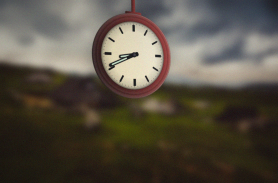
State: 8:41
